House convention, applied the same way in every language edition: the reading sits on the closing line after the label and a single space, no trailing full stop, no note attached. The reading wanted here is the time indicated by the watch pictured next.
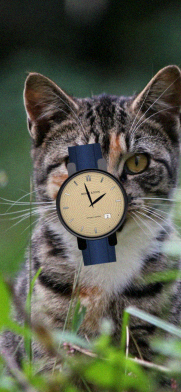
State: 1:58
